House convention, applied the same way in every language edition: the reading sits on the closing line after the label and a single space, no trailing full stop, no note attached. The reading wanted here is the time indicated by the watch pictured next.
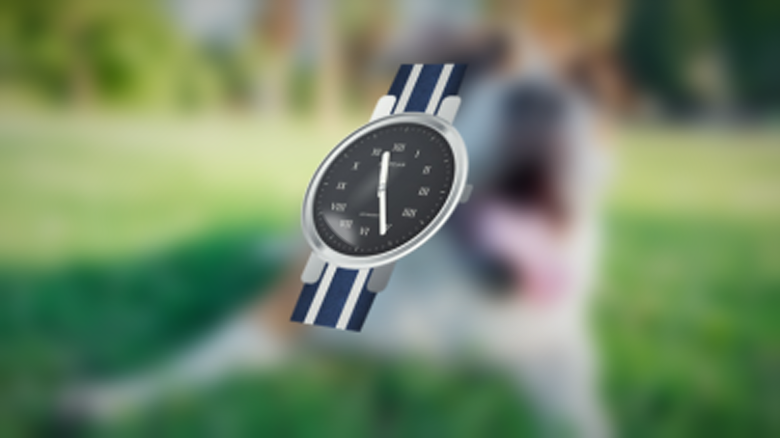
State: 11:26
